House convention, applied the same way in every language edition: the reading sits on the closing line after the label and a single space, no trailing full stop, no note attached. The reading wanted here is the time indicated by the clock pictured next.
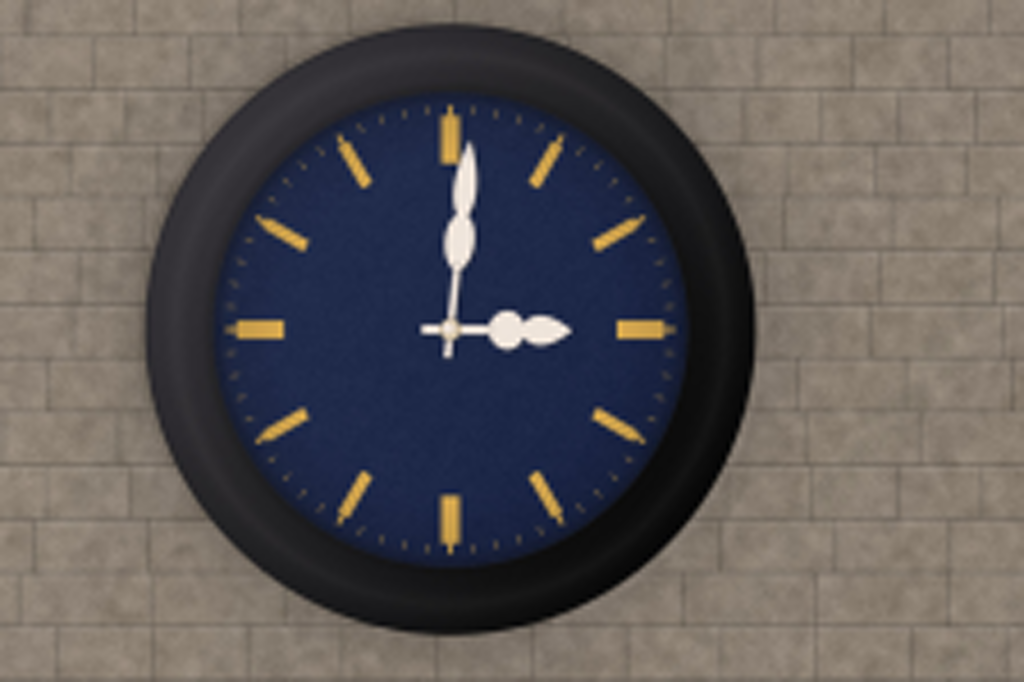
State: 3:01
